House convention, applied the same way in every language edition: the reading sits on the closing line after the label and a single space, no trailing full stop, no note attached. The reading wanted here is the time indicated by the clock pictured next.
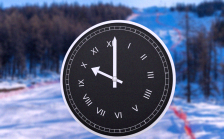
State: 10:01
